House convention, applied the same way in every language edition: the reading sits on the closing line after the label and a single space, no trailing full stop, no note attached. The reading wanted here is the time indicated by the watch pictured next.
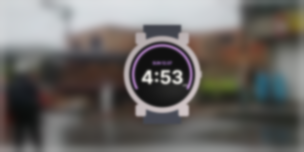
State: 4:53
